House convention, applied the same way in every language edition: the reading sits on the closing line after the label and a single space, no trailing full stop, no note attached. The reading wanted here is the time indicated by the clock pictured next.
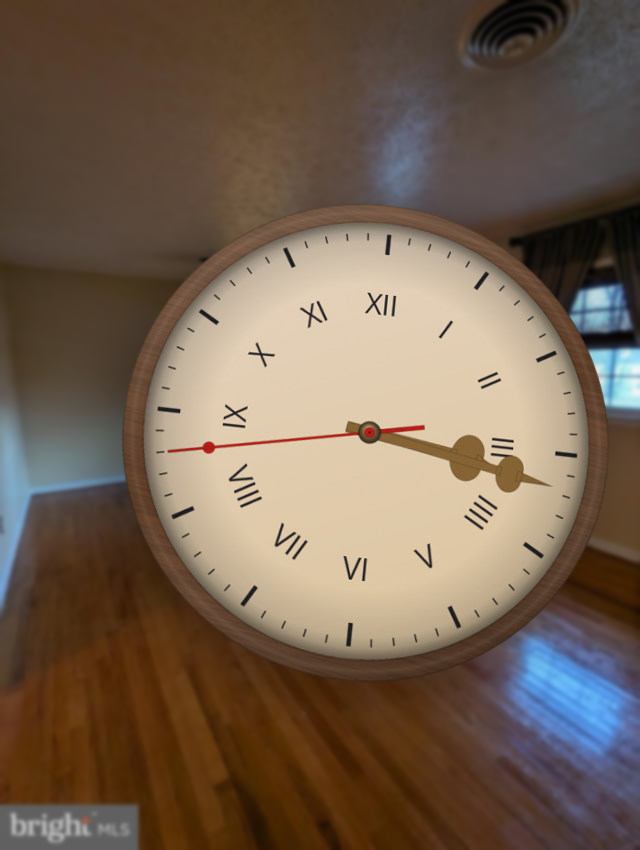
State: 3:16:43
